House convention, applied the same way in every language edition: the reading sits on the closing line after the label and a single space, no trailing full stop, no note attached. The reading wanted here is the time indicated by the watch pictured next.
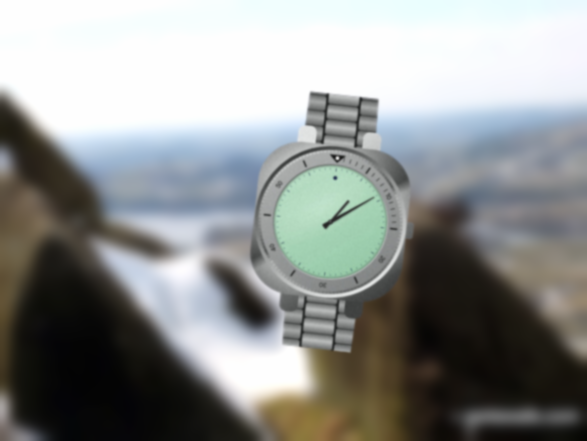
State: 1:09
